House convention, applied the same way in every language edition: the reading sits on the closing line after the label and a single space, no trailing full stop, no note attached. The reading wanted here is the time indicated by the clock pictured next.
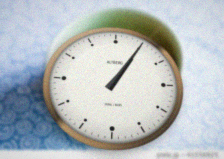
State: 1:05
